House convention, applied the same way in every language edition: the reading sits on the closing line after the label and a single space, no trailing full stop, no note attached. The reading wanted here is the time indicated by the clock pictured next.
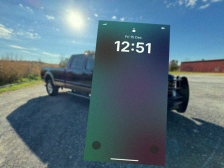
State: 12:51
